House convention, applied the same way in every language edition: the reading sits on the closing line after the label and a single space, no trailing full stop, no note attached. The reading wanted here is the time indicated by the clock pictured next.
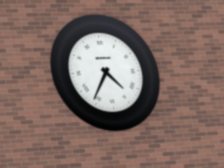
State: 4:36
